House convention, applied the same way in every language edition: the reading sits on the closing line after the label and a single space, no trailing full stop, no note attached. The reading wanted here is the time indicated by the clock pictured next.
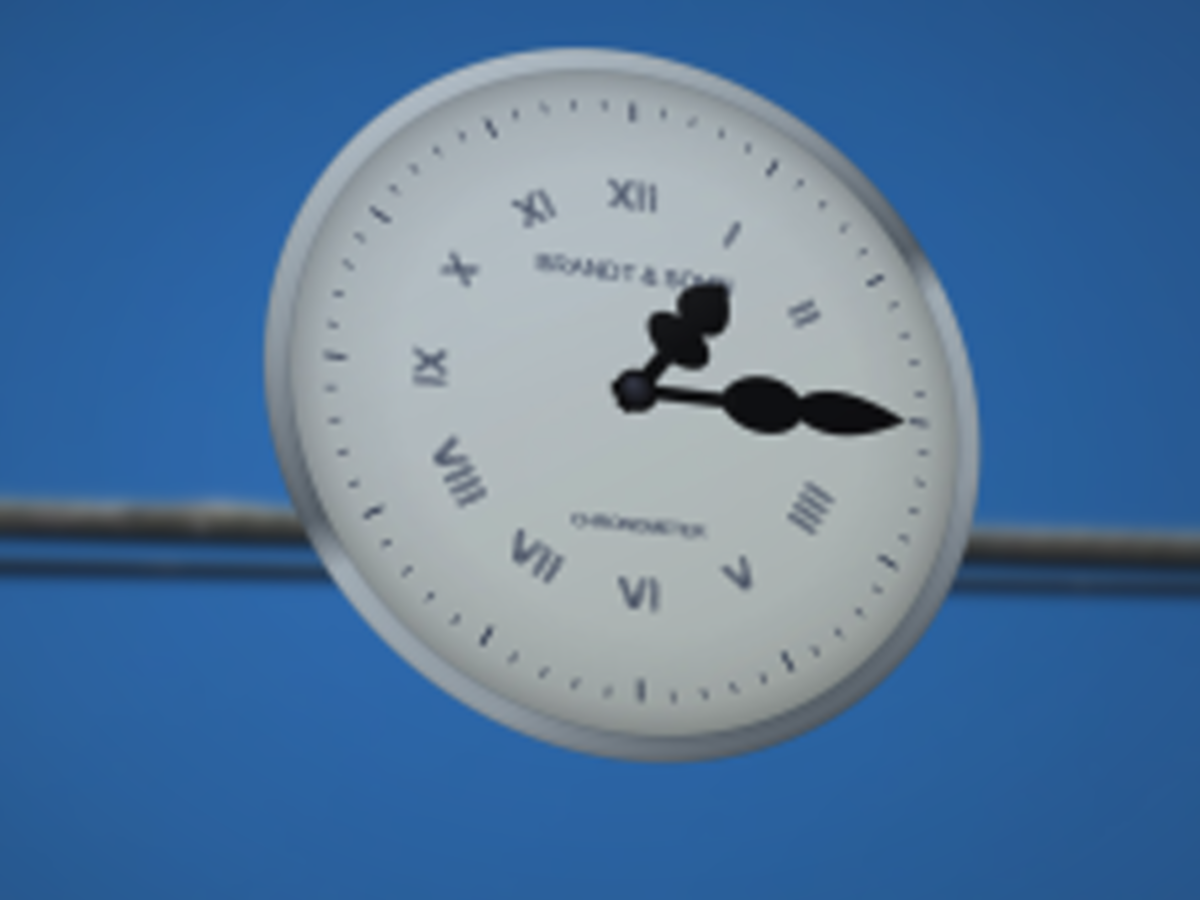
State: 1:15
